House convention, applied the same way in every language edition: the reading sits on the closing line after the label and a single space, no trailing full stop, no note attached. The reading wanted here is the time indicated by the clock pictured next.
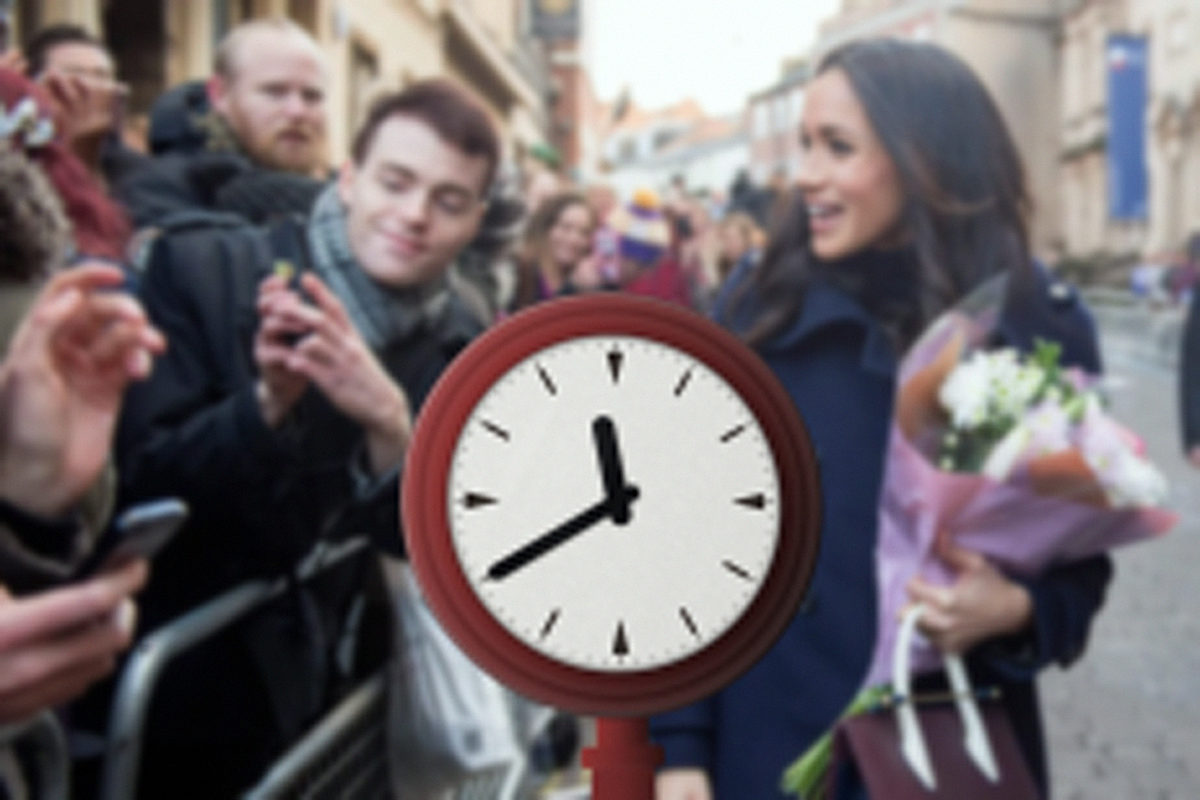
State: 11:40
